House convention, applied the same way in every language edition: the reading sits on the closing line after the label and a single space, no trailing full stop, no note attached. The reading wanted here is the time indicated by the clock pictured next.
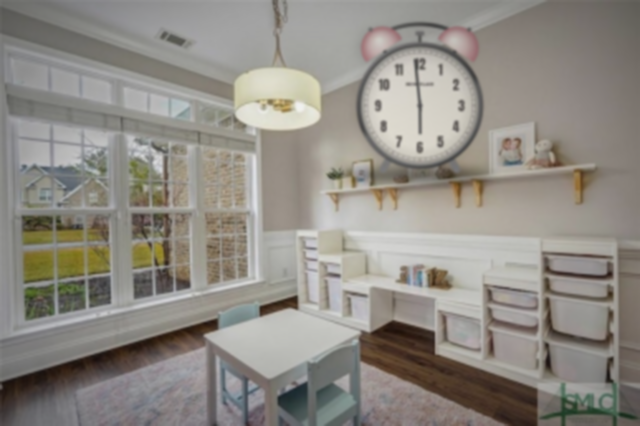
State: 5:59
